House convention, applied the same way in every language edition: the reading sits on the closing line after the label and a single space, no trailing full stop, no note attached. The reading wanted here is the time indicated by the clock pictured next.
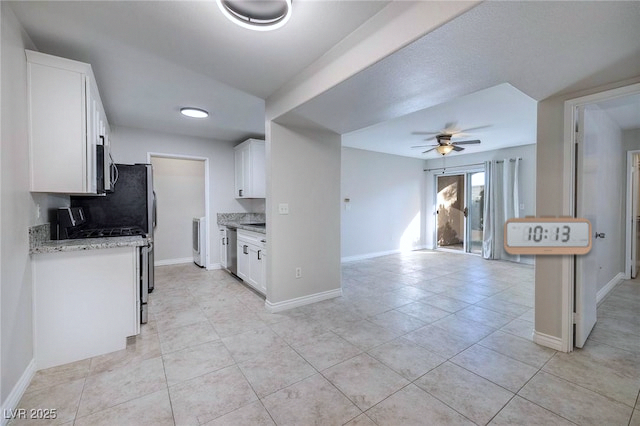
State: 10:13
